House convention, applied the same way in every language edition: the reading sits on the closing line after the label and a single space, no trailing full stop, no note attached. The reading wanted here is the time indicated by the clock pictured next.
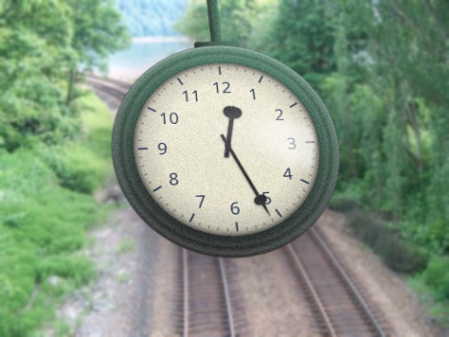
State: 12:26
